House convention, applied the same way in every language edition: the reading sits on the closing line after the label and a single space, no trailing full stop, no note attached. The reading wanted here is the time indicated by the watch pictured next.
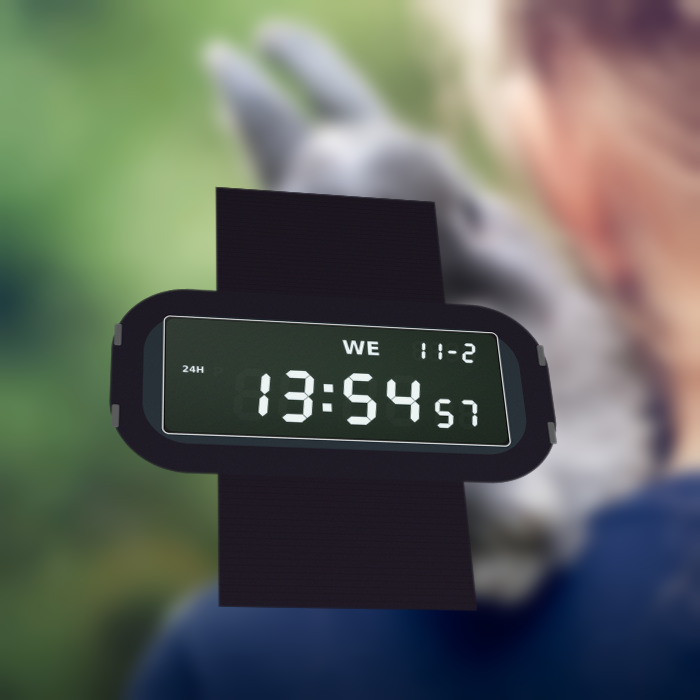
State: 13:54:57
